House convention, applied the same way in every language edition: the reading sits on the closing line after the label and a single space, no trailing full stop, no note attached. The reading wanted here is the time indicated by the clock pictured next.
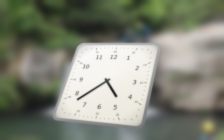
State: 4:38
